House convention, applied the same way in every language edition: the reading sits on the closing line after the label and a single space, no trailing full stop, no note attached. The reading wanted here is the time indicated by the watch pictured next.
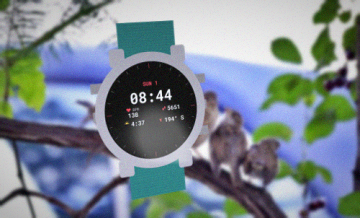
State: 8:44
